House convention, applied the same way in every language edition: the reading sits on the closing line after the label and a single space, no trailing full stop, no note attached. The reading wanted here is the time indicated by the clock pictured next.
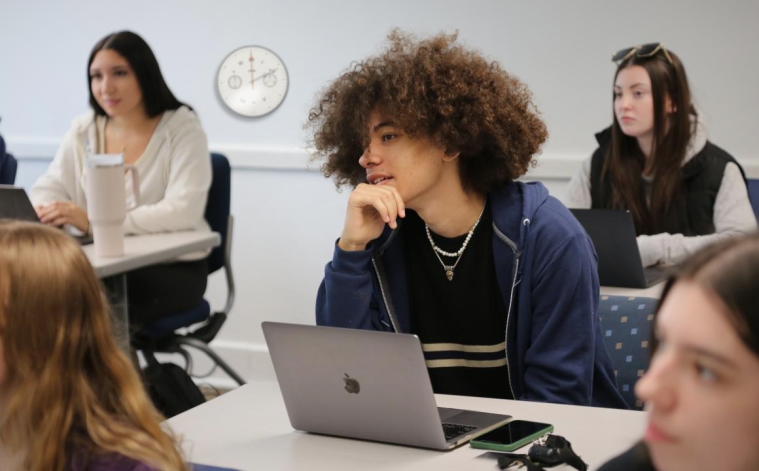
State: 2:11
